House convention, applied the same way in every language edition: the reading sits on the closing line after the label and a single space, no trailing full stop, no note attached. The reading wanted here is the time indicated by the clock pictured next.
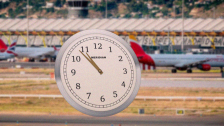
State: 10:53
